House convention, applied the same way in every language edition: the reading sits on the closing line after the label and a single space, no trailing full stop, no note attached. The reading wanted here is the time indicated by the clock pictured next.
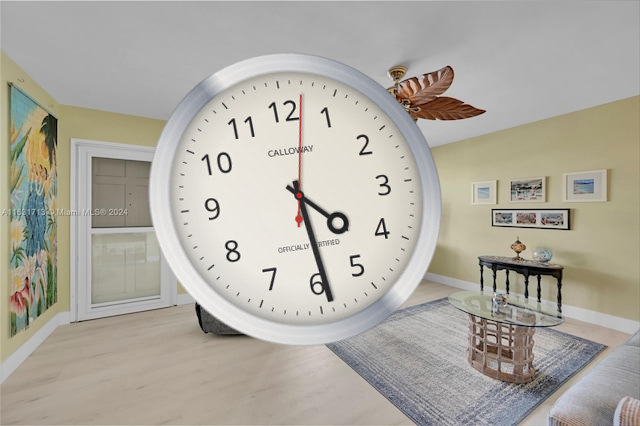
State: 4:29:02
